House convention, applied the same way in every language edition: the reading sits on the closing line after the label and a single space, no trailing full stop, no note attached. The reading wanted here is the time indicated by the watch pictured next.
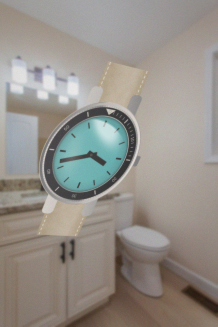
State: 3:42
